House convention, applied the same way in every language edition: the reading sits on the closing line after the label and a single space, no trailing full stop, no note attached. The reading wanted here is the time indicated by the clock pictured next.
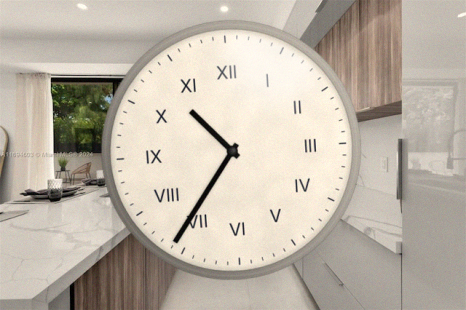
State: 10:36
